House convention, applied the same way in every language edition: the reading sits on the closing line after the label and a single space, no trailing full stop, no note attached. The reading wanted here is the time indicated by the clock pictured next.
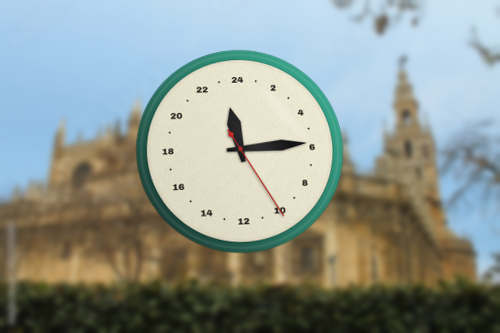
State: 23:14:25
